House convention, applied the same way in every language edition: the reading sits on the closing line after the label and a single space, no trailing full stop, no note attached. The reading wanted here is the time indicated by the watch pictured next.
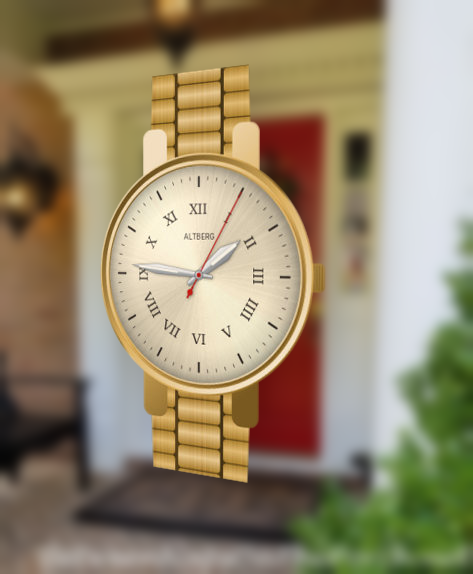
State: 1:46:05
